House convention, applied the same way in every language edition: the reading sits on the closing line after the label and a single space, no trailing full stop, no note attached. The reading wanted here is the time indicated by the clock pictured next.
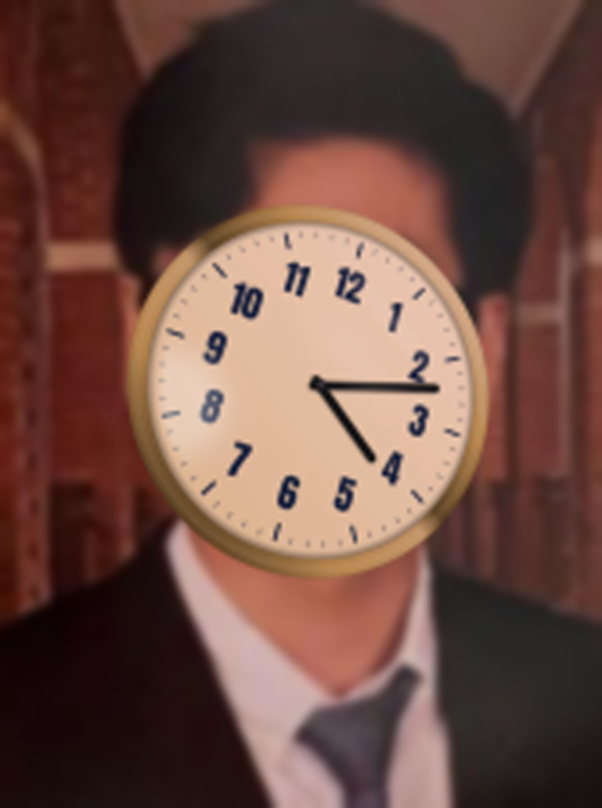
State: 4:12
